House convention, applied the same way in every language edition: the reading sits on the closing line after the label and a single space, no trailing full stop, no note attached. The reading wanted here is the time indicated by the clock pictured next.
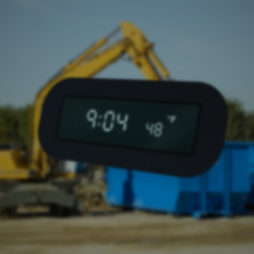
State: 9:04
